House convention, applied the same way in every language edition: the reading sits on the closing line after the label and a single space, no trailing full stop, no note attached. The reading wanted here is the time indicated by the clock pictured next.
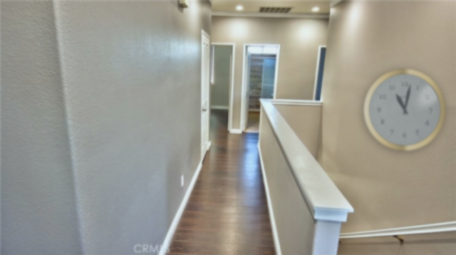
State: 11:02
